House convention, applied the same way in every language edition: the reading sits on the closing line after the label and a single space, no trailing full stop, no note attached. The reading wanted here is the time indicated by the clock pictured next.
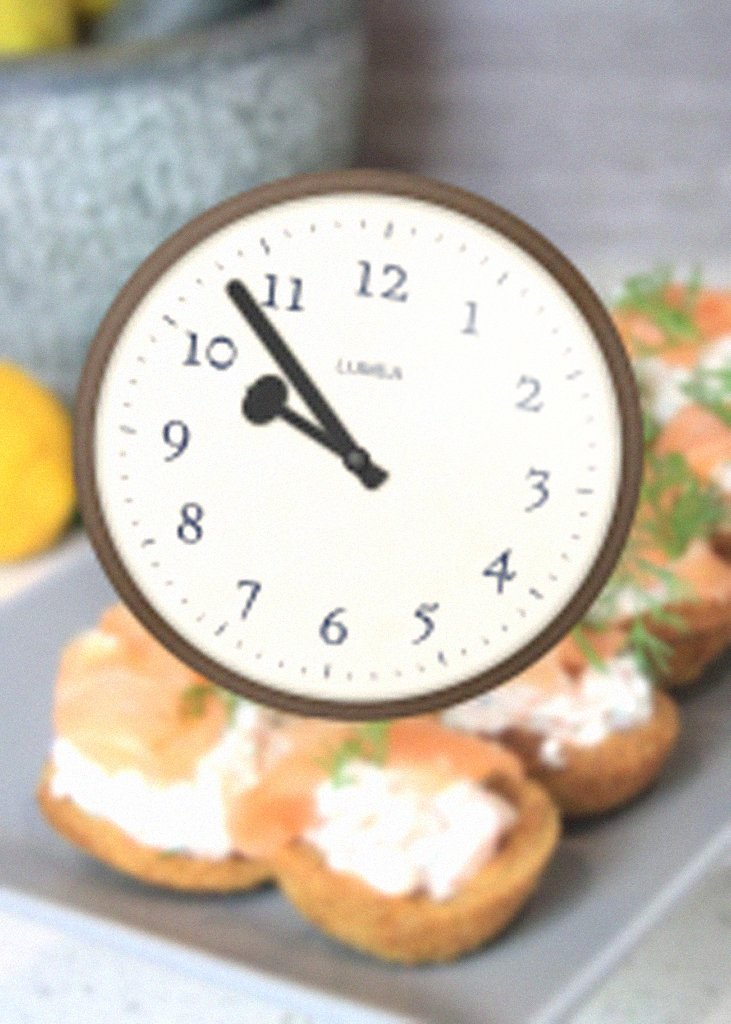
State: 9:53
